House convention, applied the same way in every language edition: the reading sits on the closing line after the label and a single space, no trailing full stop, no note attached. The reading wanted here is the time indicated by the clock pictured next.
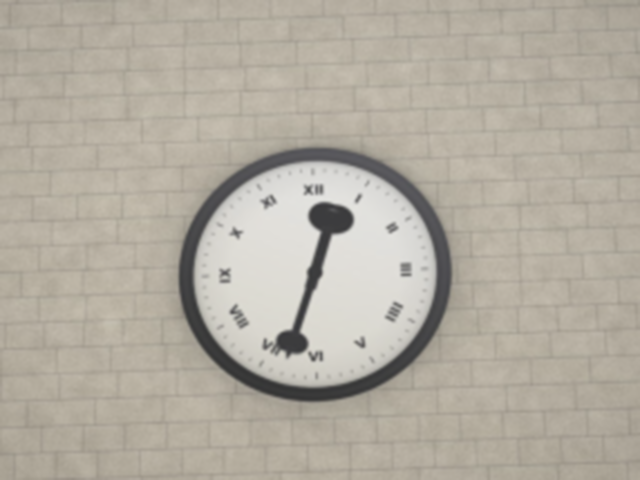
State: 12:33
